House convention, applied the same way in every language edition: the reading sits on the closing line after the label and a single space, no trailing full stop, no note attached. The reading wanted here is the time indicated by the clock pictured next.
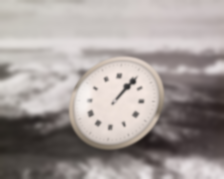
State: 1:06
